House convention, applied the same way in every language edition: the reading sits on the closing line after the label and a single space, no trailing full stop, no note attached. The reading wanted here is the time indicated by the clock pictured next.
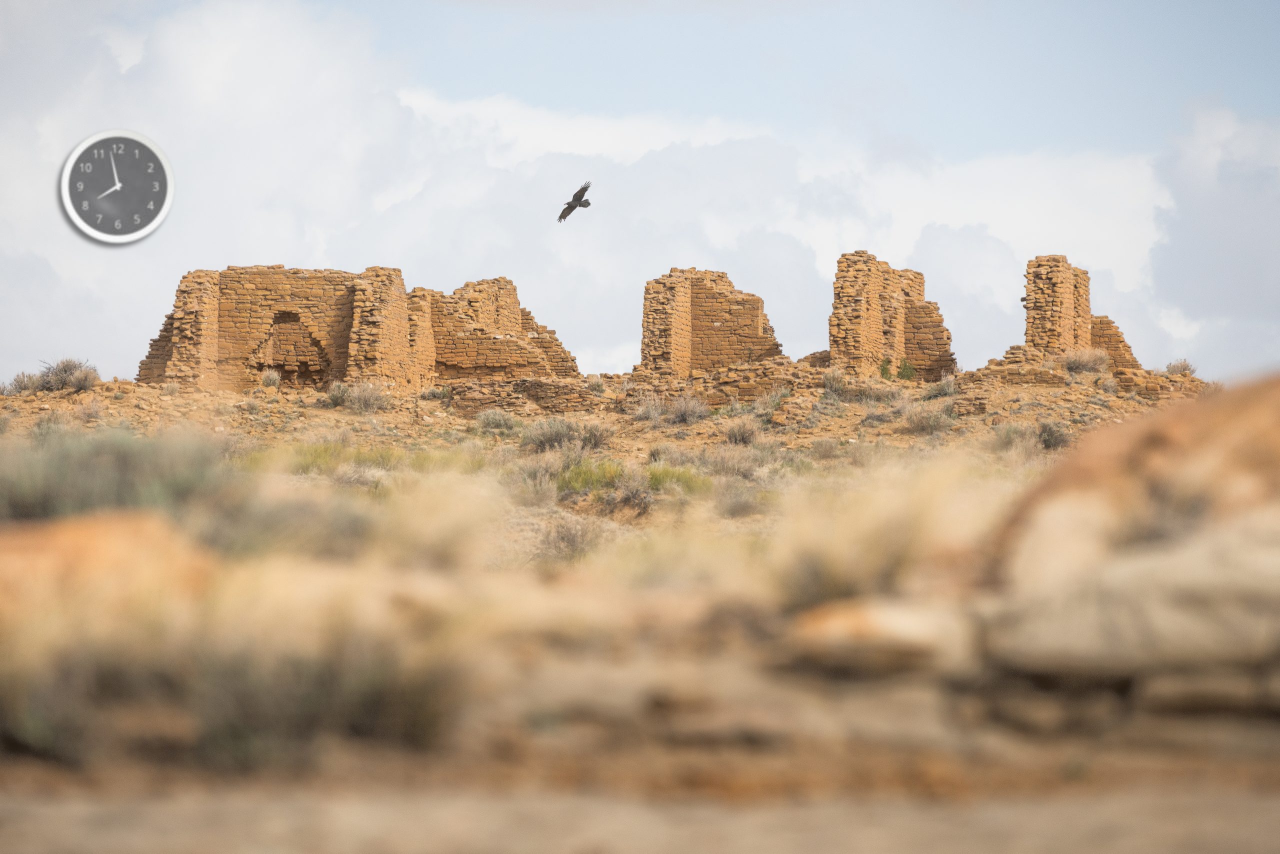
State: 7:58
